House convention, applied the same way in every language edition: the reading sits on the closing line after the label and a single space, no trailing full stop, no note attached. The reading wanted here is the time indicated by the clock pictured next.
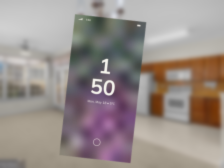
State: 1:50
